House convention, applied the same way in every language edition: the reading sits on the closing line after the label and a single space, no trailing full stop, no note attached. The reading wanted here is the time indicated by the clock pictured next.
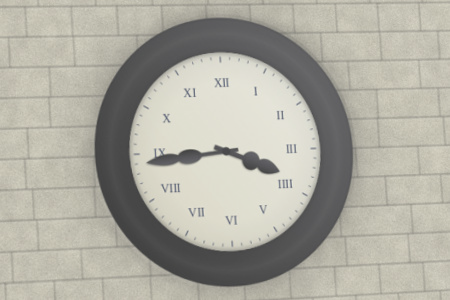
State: 3:44
